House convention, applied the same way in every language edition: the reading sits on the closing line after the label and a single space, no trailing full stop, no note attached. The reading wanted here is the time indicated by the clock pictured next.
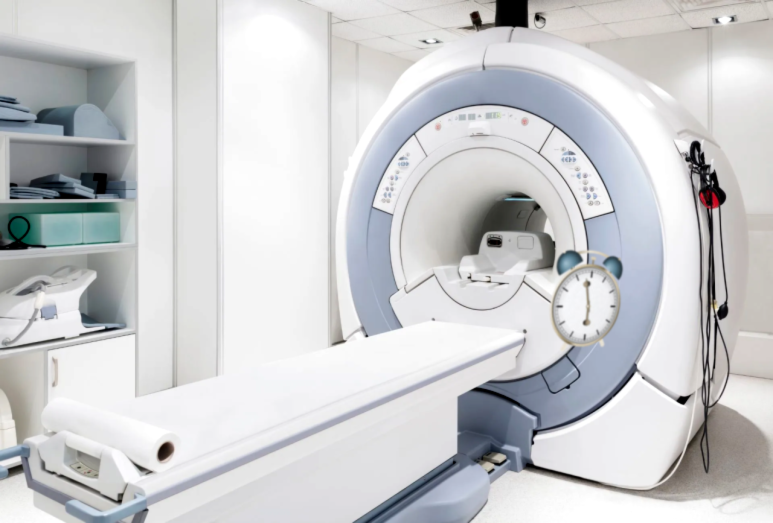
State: 5:58
